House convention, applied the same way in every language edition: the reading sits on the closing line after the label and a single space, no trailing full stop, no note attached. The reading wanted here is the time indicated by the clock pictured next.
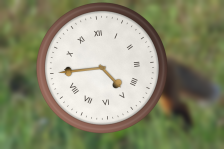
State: 4:45
